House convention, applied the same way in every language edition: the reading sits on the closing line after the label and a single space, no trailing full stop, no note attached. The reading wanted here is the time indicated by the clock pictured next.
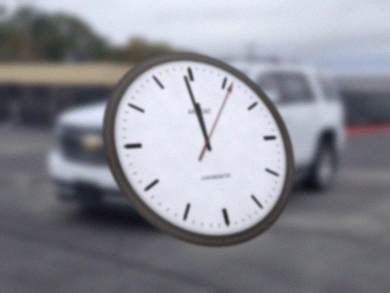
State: 11:59:06
